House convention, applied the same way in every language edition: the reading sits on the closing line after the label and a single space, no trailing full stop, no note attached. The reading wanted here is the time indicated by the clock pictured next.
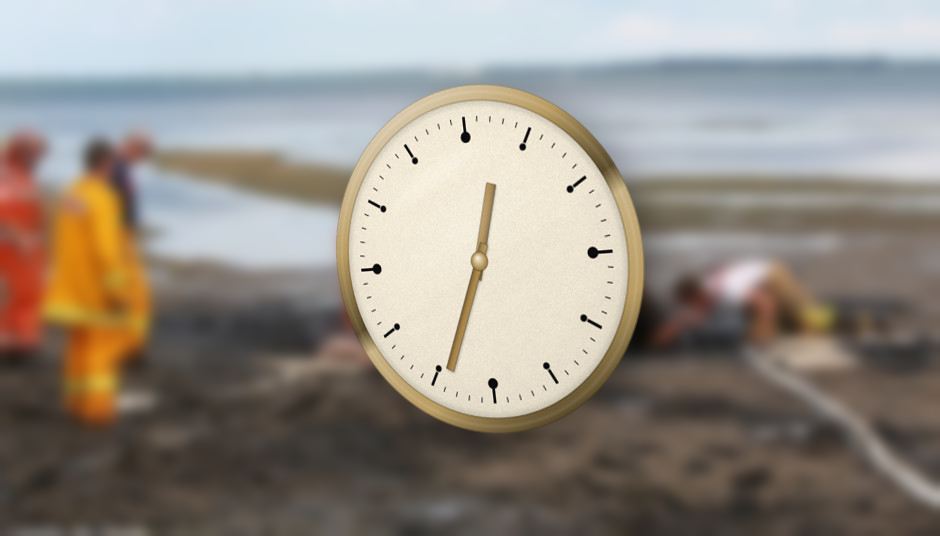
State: 12:34
